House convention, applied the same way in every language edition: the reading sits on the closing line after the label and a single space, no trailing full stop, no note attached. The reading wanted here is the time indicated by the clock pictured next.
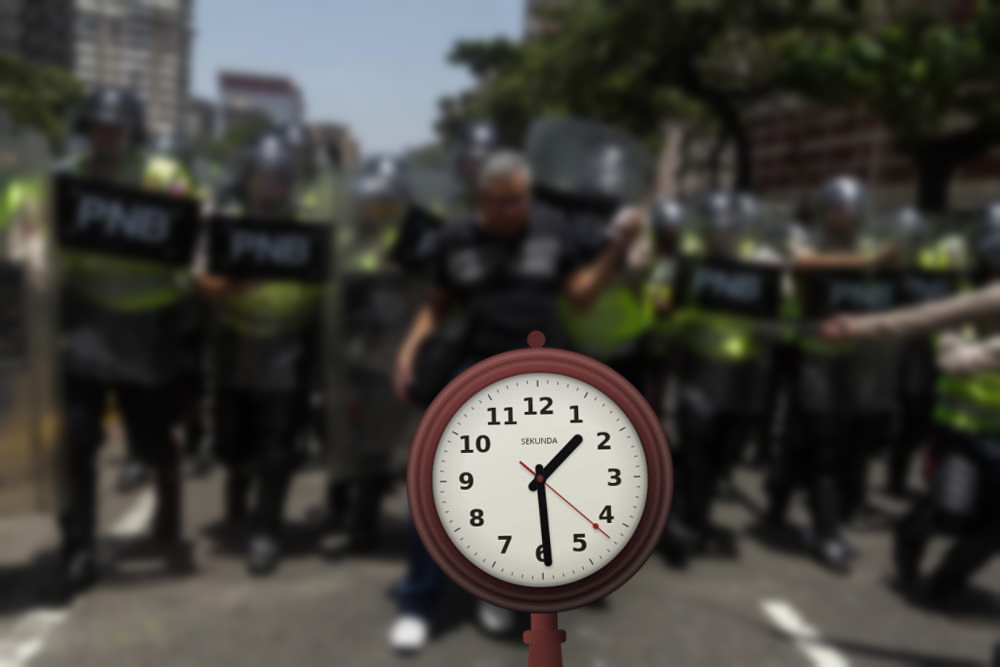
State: 1:29:22
